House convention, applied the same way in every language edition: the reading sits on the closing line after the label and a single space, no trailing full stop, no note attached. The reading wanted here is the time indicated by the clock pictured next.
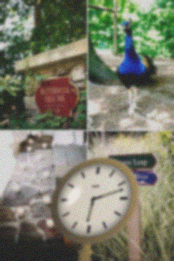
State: 6:12
